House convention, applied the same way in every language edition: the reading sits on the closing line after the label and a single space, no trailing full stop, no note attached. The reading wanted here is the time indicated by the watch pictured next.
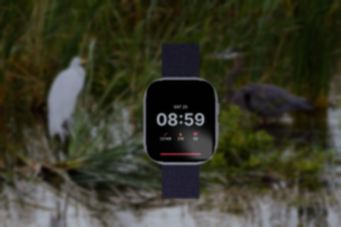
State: 8:59
